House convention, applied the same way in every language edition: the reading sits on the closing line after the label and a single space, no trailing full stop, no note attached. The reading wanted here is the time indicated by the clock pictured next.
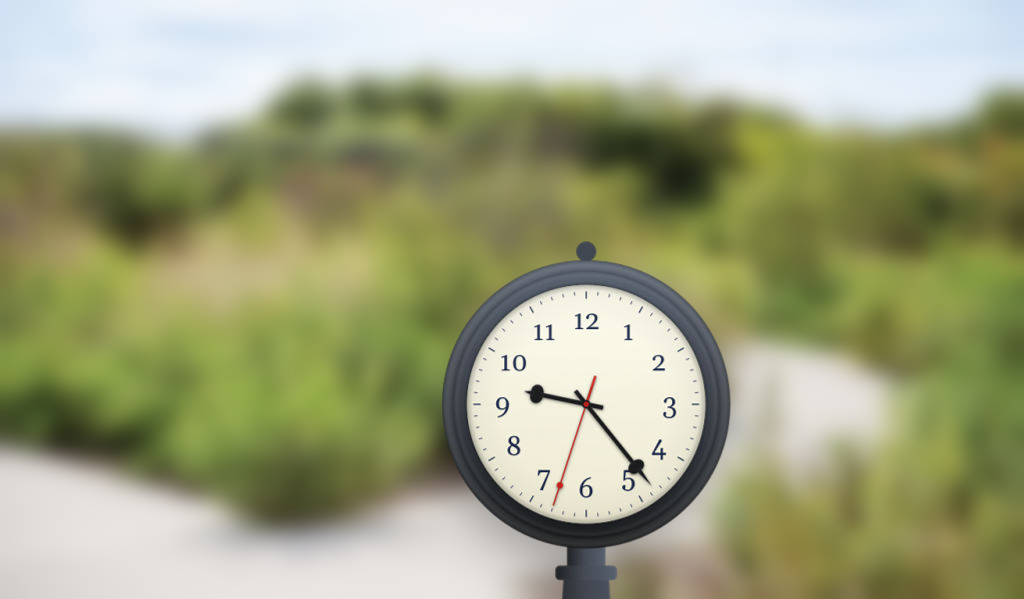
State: 9:23:33
